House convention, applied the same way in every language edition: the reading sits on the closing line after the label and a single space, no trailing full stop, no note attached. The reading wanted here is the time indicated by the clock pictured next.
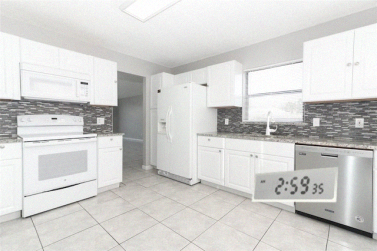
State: 2:59:35
